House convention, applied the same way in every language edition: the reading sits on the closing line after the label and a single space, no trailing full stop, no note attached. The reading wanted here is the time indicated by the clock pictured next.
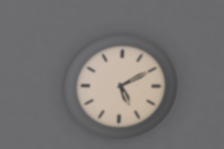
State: 5:10
